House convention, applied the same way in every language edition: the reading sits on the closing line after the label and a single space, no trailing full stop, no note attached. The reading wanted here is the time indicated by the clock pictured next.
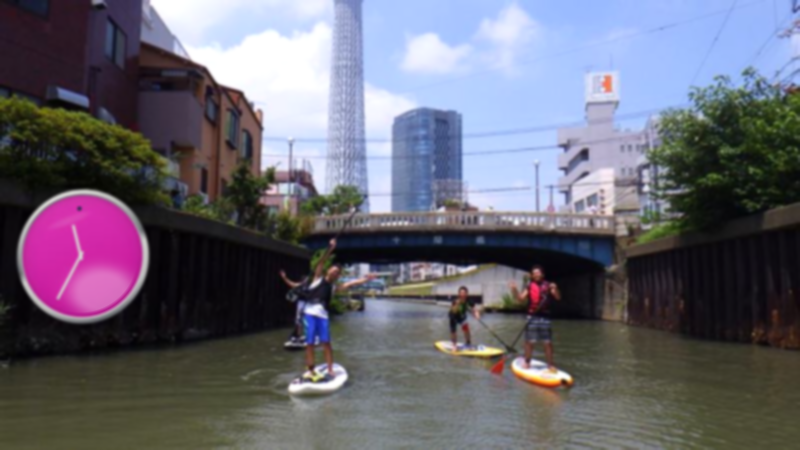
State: 11:35
